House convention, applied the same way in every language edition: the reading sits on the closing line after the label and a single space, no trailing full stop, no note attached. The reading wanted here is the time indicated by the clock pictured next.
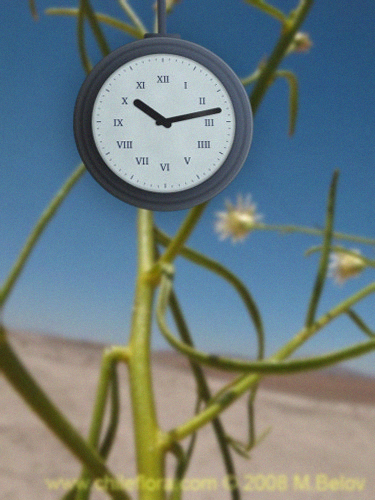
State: 10:13
